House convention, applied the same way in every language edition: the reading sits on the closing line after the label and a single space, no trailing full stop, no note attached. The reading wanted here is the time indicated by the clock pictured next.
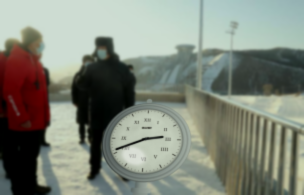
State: 2:41
